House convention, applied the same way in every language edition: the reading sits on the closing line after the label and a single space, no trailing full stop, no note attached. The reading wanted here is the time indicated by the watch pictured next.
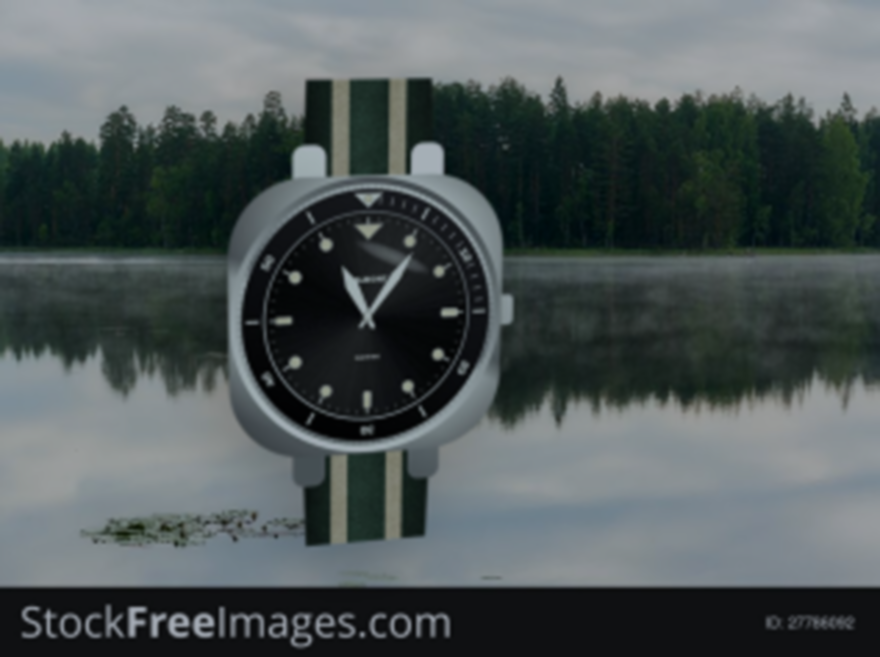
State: 11:06
